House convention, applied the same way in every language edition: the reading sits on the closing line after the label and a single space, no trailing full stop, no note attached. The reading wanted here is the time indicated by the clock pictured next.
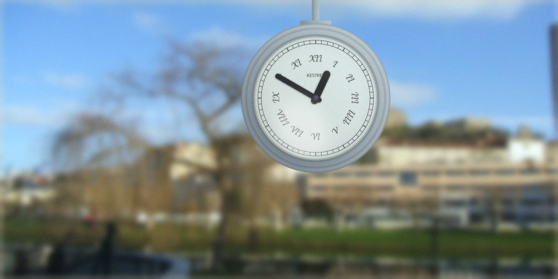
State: 12:50
